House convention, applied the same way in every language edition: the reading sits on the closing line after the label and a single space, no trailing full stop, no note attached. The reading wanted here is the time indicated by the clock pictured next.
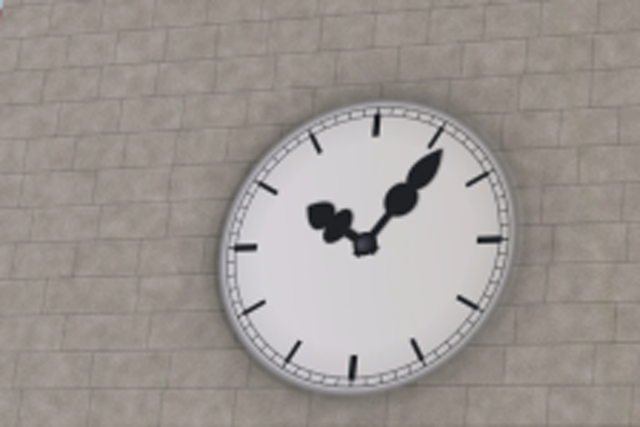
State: 10:06
